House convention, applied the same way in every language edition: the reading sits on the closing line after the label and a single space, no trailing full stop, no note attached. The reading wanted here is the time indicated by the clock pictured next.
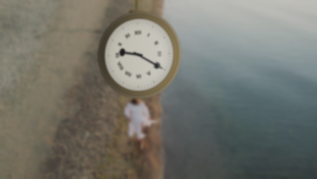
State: 9:20
